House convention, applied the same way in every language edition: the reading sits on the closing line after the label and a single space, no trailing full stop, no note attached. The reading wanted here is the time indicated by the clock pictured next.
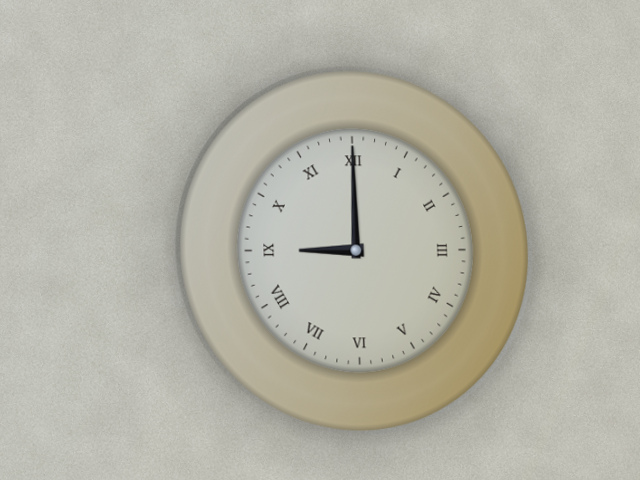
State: 9:00
